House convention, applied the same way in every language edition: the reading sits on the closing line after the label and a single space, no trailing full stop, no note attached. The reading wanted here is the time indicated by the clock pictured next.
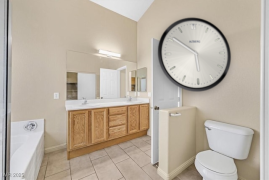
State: 5:51
